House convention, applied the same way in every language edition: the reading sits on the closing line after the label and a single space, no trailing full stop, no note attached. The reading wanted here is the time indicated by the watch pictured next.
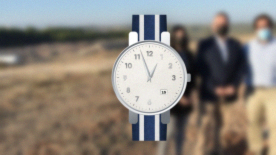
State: 12:57
